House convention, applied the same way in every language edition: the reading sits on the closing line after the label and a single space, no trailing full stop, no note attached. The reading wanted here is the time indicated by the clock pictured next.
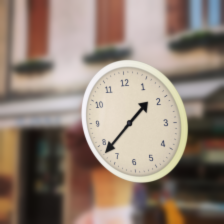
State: 1:38
